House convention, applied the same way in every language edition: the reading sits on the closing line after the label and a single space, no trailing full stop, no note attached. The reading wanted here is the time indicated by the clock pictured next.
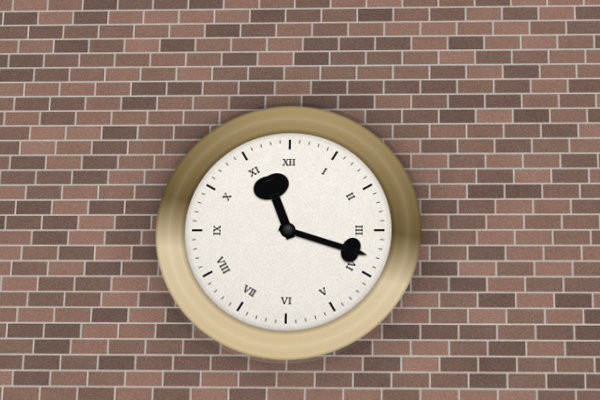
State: 11:18
